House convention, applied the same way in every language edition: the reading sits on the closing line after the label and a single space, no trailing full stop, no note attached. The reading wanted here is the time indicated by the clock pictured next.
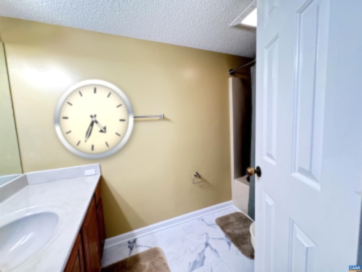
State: 4:33
